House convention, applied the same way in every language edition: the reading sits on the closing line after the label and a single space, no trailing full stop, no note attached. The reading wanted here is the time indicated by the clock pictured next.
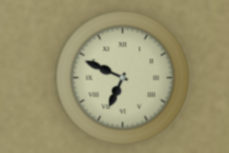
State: 6:49
